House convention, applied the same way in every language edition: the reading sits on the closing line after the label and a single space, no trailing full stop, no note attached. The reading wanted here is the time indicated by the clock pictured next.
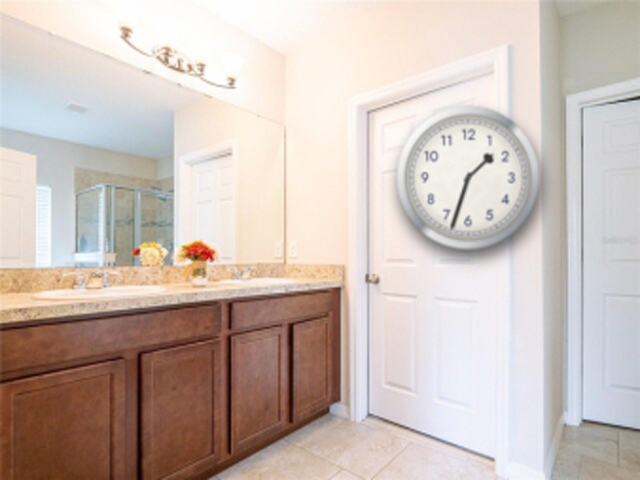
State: 1:33
